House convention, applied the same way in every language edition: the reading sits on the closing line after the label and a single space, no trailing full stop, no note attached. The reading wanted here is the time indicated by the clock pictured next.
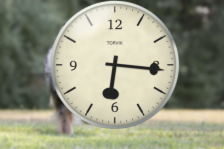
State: 6:16
